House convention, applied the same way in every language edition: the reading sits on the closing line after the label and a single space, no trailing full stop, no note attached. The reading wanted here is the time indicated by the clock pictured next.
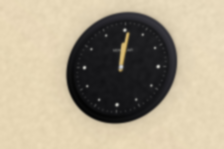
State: 12:01
